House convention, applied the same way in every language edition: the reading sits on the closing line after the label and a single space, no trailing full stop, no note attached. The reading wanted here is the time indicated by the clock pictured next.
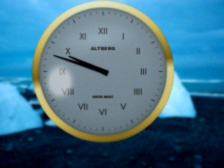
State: 9:48
